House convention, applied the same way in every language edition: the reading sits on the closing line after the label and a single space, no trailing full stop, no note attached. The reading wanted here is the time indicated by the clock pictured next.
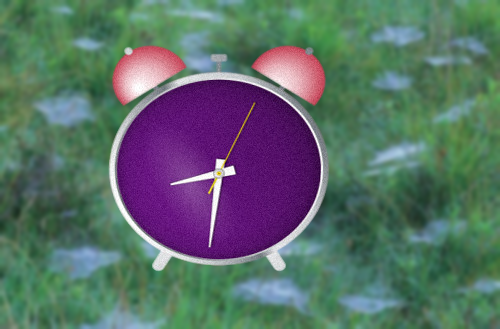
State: 8:31:04
